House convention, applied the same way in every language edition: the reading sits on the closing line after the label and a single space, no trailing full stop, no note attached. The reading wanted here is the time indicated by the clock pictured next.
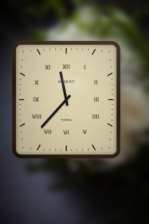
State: 11:37
